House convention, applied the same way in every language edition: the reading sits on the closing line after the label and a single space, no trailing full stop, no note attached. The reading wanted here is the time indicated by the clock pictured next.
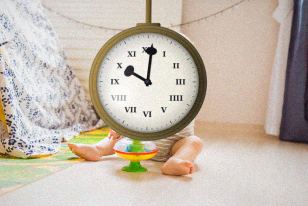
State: 10:01
